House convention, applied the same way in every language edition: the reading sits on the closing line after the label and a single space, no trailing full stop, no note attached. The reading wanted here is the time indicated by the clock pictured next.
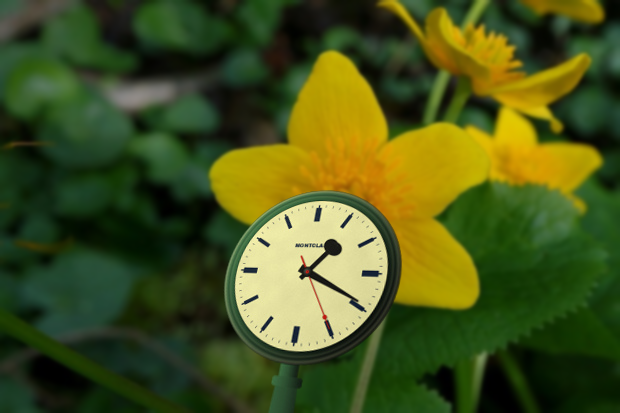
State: 1:19:25
